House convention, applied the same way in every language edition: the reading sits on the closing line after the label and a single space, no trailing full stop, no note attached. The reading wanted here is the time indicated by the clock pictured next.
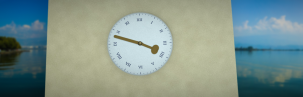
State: 3:48
